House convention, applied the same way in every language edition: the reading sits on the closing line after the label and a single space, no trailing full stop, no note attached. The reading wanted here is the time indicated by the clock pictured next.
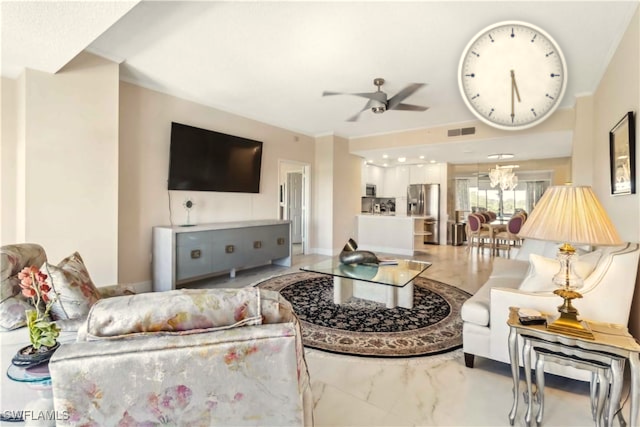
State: 5:30
